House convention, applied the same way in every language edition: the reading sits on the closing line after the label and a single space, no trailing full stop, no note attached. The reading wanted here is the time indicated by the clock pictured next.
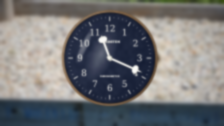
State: 11:19
